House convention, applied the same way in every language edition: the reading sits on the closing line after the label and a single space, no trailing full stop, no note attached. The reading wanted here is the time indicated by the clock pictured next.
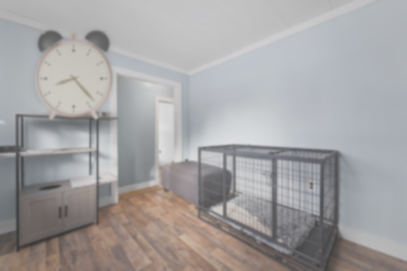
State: 8:23
